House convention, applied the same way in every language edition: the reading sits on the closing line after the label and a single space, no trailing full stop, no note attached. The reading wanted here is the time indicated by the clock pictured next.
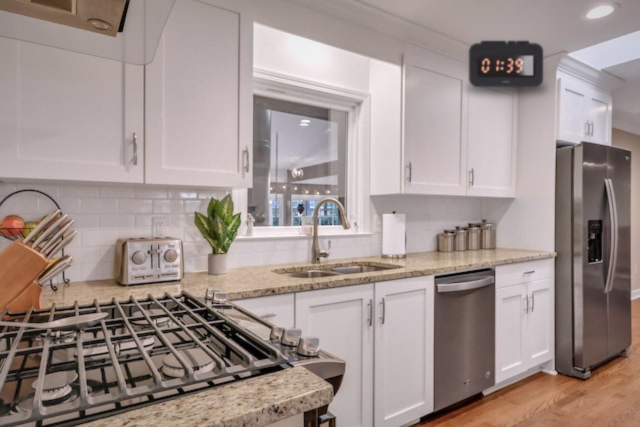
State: 1:39
